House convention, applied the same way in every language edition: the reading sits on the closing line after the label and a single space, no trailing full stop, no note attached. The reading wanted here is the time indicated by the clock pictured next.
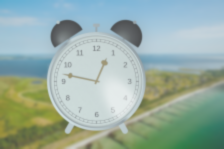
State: 12:47
